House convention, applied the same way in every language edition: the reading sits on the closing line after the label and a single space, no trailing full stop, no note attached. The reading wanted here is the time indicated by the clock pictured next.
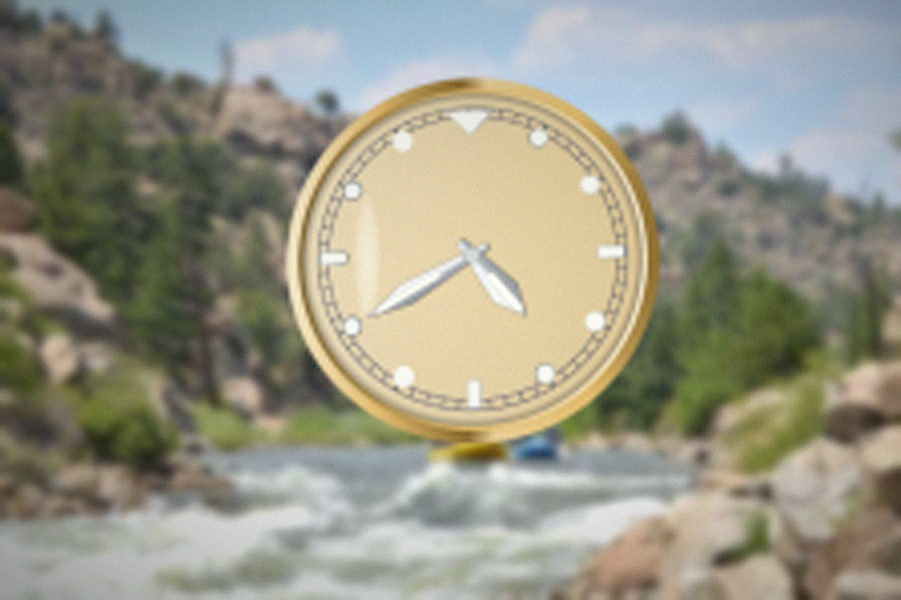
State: 4:40
